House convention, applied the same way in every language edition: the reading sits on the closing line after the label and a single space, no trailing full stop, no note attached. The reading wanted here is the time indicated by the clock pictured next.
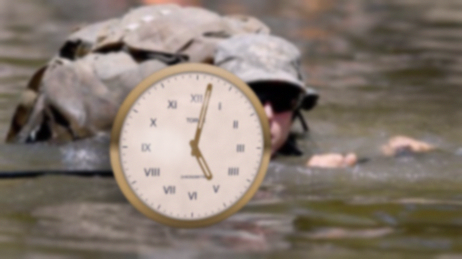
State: 5:02
